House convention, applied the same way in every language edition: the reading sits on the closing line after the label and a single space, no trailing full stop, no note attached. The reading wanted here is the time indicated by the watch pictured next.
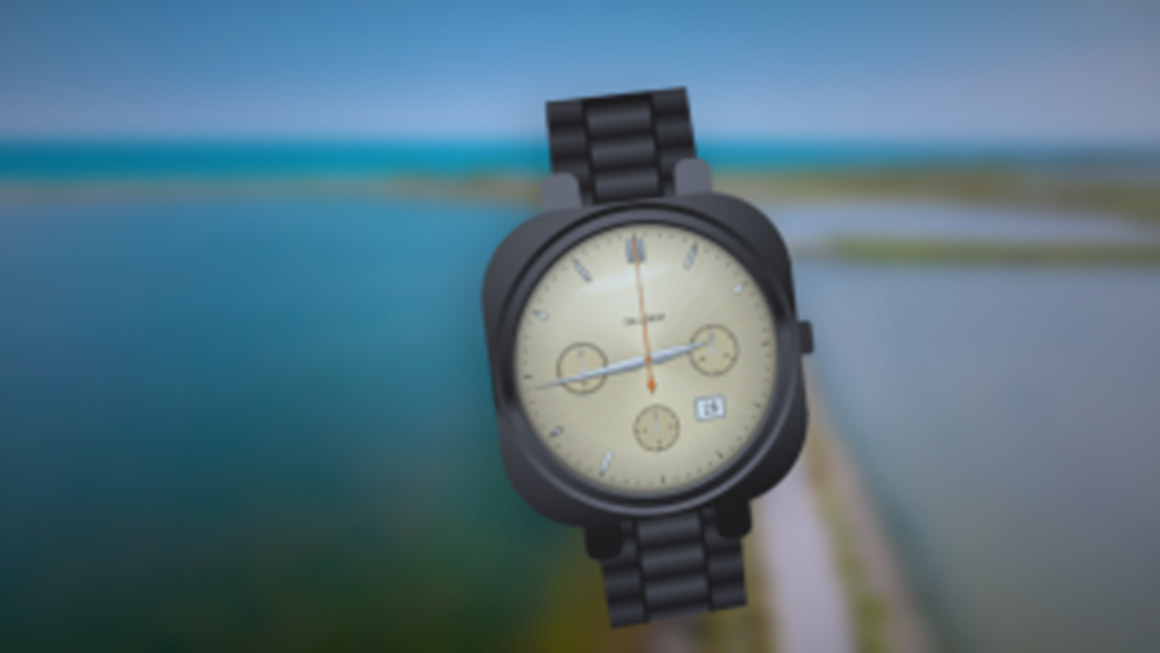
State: 2:44
